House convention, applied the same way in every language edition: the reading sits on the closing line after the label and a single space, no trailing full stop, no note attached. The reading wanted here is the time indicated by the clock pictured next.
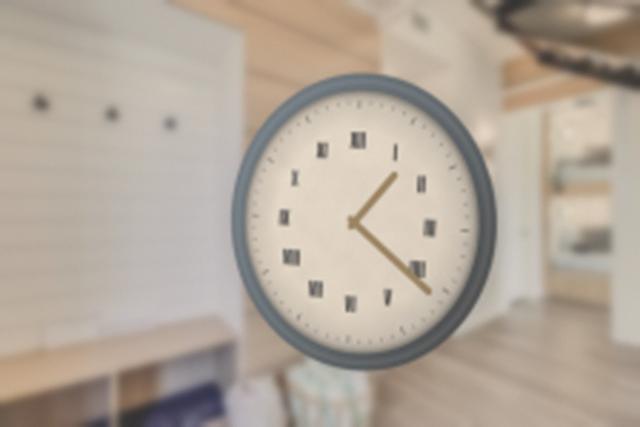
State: 1:21
